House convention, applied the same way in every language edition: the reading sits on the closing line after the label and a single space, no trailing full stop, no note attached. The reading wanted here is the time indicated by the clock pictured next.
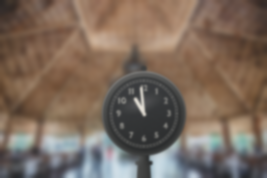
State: 10:59
